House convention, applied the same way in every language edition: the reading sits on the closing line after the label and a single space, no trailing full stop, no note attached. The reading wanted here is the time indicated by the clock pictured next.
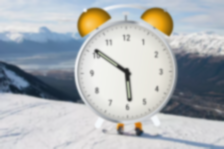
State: 5:51
